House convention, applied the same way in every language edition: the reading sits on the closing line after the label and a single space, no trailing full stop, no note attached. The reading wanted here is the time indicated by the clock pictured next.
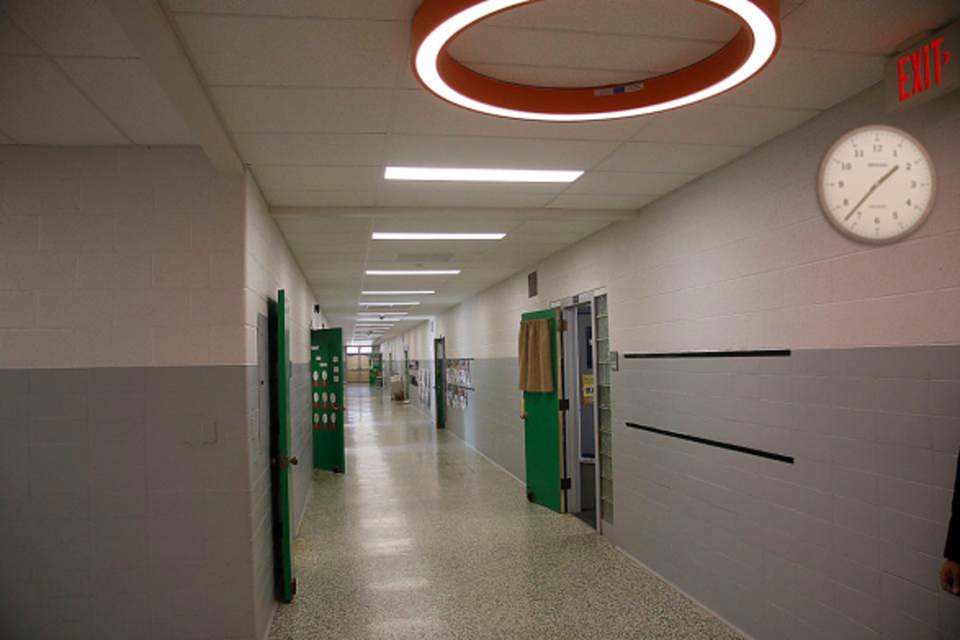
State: 1:37
